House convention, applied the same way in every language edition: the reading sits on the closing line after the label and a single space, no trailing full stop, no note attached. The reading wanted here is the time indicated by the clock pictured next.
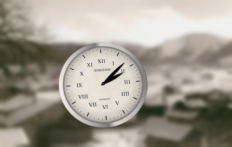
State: 2:08
